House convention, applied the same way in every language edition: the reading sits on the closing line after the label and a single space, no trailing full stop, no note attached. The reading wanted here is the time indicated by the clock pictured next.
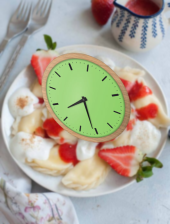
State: 8:31
